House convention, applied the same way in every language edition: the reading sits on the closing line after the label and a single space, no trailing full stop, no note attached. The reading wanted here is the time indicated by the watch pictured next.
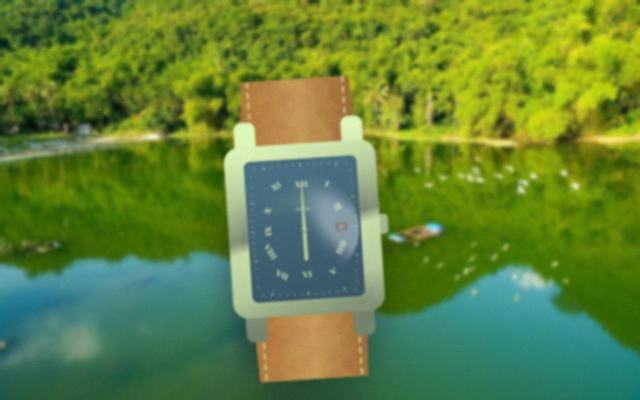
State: 6:00
